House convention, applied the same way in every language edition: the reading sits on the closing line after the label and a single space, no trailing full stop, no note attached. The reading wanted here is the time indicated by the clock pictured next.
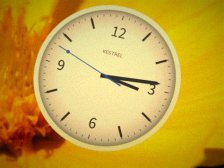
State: 3:13:48
